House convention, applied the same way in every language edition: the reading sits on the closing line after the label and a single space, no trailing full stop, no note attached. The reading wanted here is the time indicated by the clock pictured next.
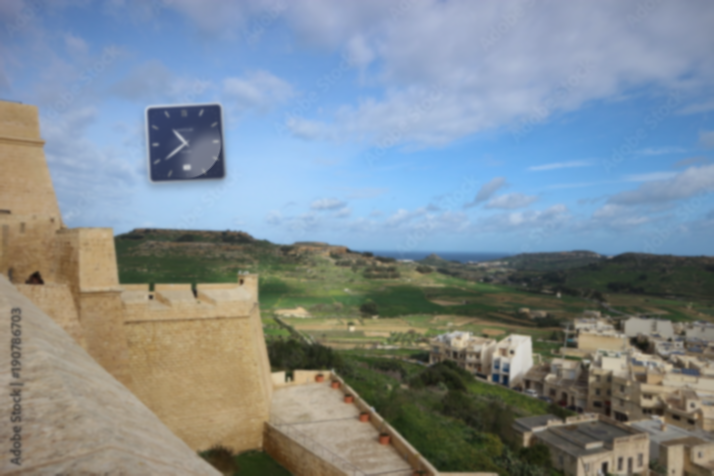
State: 10:39
